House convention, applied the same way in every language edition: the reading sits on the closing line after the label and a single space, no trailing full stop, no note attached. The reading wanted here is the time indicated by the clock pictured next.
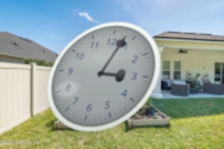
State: 3:03
